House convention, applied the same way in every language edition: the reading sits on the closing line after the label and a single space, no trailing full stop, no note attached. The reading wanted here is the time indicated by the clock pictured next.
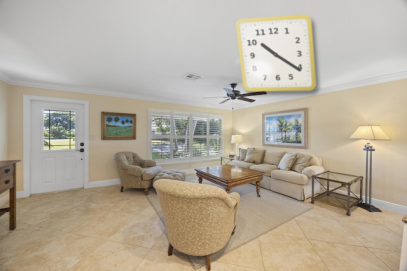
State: 10:21
